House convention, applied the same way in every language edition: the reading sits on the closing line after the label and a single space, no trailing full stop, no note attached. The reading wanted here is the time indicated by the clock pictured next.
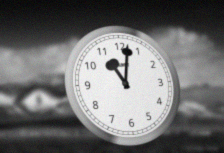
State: 11:02
